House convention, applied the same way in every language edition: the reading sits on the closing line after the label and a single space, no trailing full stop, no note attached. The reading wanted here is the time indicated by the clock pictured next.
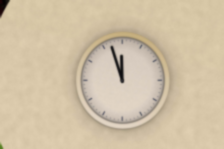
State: 11:57
